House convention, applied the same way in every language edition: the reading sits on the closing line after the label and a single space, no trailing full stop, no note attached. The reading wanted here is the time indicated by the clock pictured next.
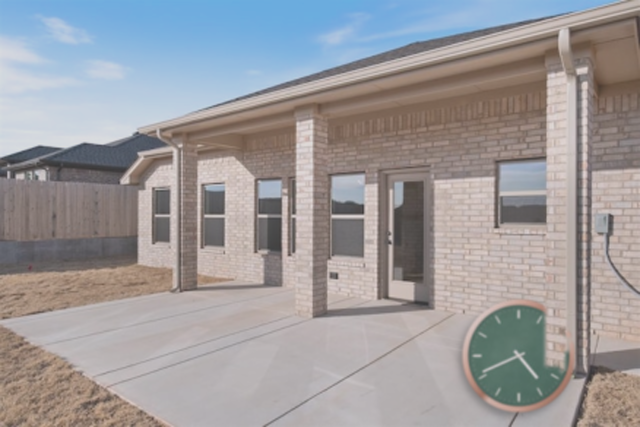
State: 4:41
